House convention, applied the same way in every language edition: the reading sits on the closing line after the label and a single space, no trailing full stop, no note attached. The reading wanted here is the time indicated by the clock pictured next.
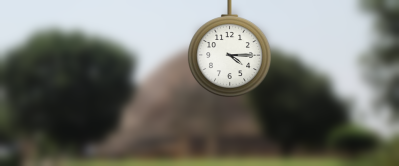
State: 4:15
